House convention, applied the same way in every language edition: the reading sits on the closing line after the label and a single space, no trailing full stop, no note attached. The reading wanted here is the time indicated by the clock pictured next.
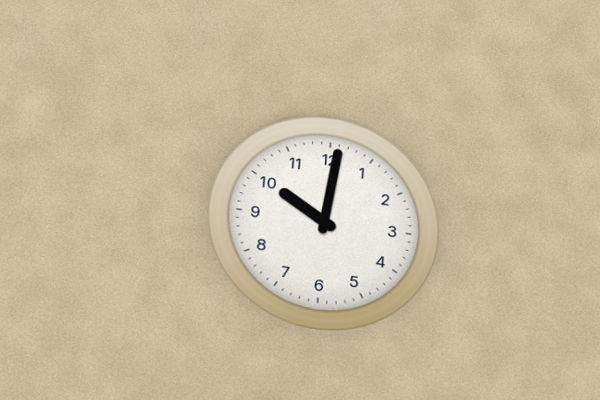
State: 10:01
